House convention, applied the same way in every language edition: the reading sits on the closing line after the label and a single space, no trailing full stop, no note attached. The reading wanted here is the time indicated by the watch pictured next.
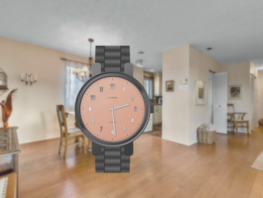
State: 2:29
